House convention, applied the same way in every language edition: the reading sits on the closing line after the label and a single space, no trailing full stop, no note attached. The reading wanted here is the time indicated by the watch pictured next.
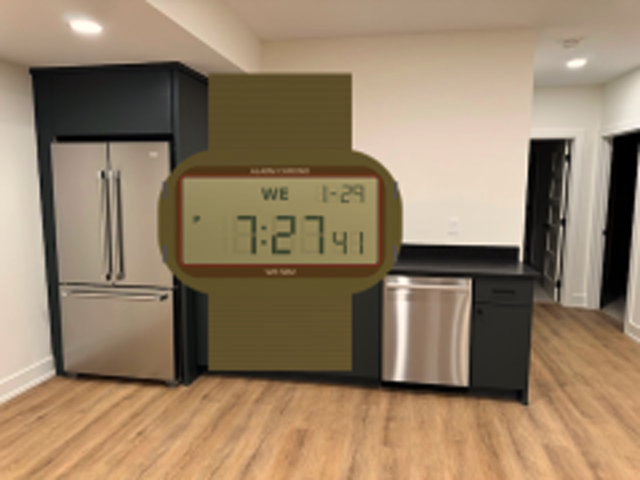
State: 7:27:41
